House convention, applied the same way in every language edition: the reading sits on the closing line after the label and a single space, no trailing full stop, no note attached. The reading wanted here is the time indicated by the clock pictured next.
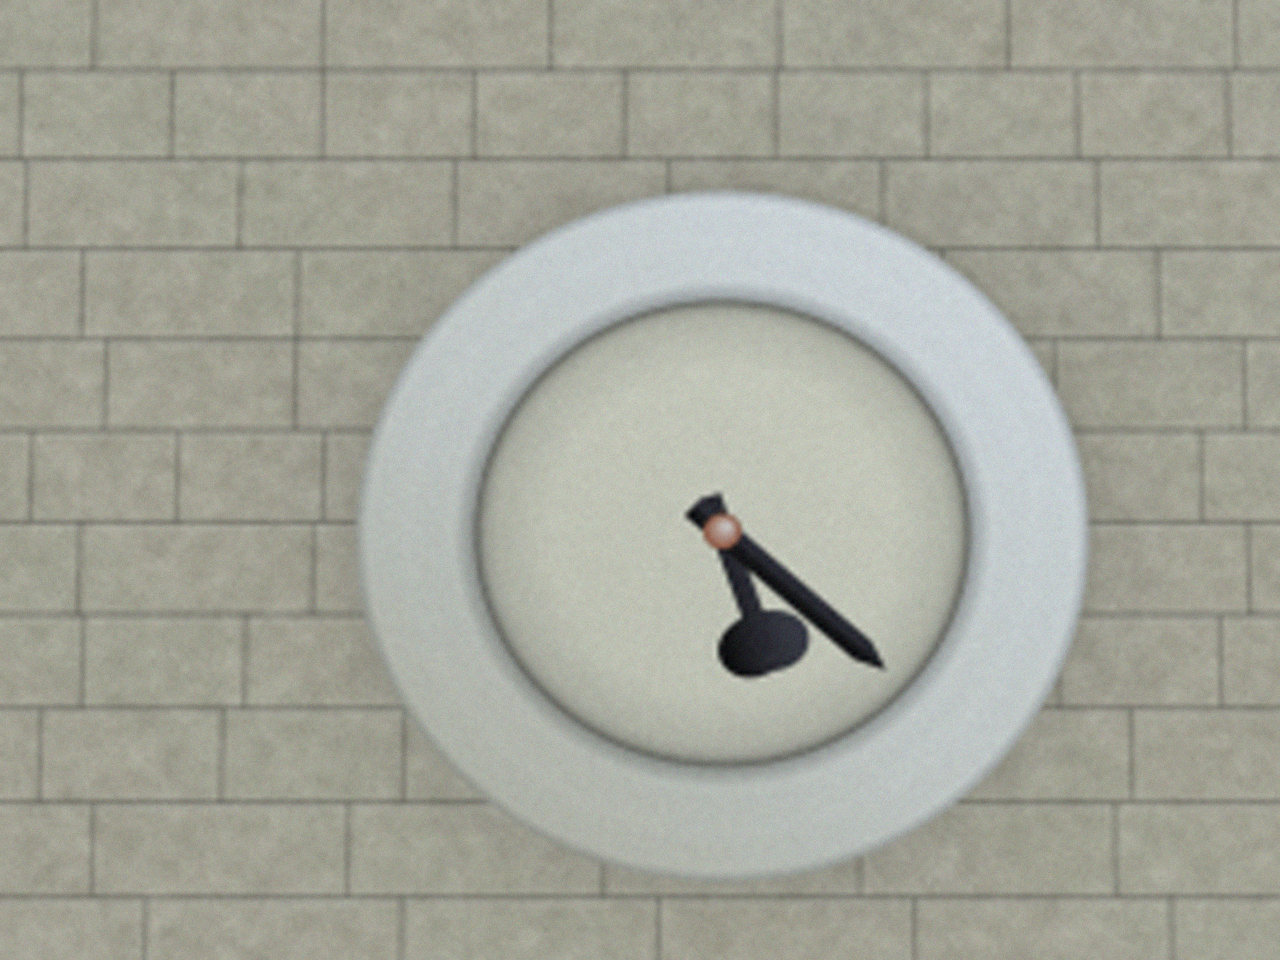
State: 5:22
